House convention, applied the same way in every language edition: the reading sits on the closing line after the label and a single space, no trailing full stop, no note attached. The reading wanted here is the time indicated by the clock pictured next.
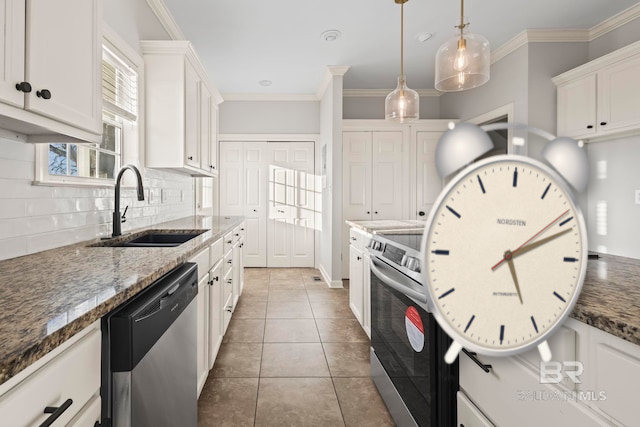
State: 5:11:09
